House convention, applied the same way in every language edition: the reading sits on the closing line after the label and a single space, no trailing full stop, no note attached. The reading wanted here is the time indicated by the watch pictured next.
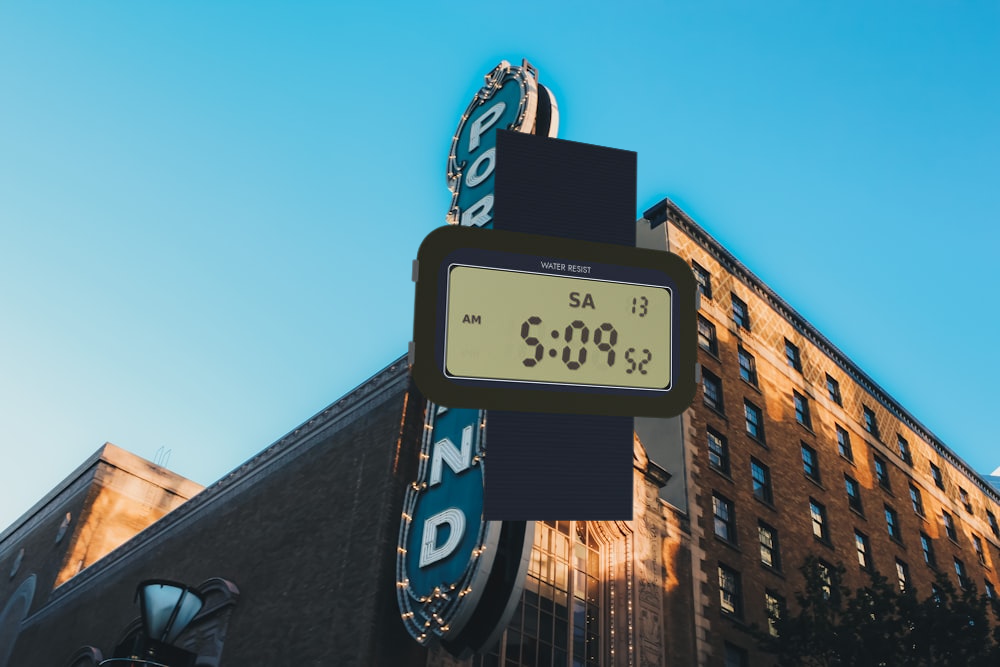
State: 5:09:52
